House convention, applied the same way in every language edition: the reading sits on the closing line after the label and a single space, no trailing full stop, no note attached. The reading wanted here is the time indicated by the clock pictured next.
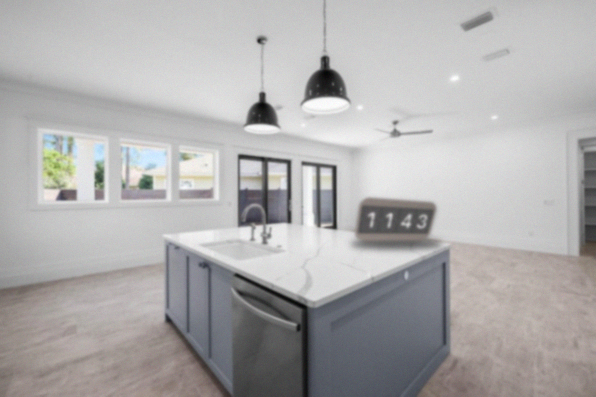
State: 11:43
